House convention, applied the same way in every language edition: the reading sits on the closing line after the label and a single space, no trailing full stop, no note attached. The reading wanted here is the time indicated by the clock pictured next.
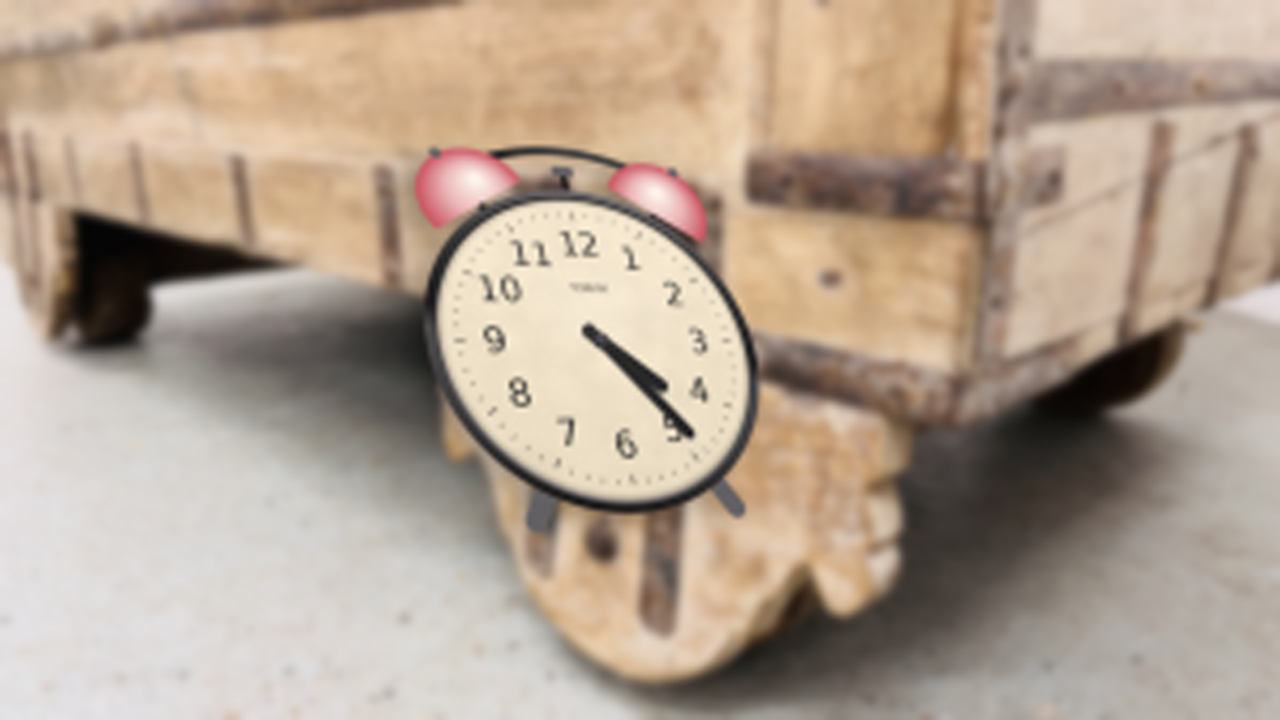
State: 4:24
